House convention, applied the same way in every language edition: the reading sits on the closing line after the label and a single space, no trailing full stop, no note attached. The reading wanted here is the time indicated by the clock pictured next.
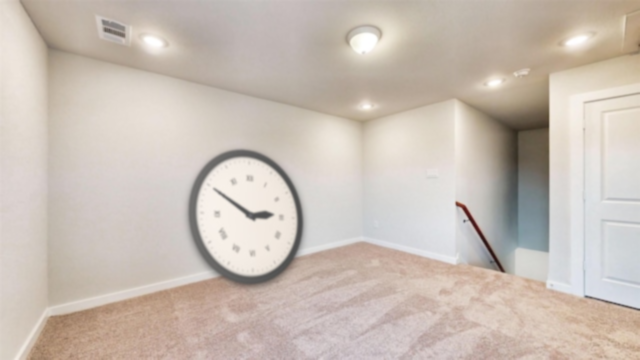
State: 2:50
